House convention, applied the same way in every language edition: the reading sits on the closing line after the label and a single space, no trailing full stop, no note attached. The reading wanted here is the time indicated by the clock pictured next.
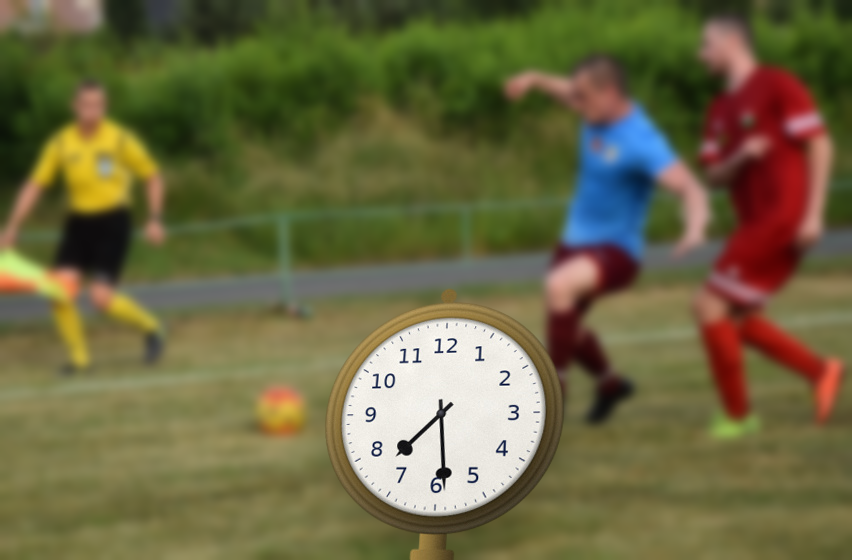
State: 7:29
